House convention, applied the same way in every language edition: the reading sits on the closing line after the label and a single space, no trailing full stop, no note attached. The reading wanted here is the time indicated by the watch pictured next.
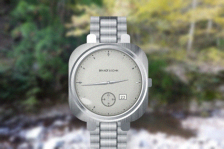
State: 2:44
